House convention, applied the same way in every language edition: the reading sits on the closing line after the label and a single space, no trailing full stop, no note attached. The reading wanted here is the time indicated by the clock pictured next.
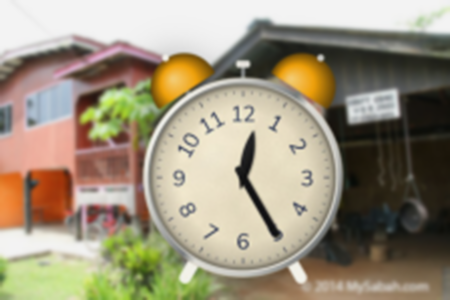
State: 12:25
